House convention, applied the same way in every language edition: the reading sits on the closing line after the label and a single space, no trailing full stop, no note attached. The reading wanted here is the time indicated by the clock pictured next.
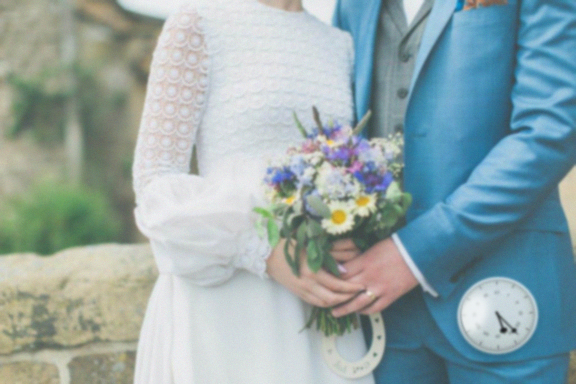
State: 5:23
